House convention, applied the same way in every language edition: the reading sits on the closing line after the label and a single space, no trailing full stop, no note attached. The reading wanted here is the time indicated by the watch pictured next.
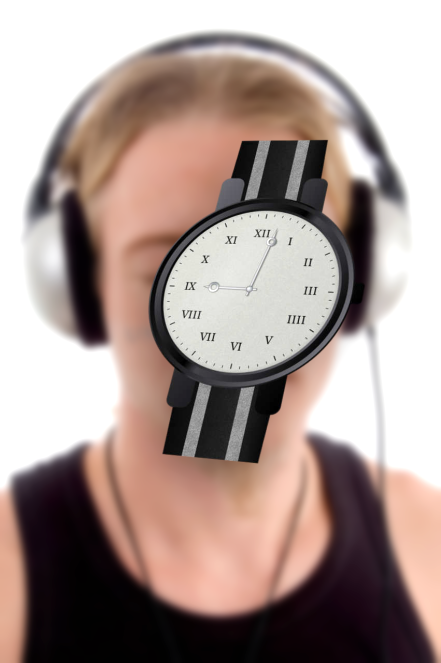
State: 9:02
